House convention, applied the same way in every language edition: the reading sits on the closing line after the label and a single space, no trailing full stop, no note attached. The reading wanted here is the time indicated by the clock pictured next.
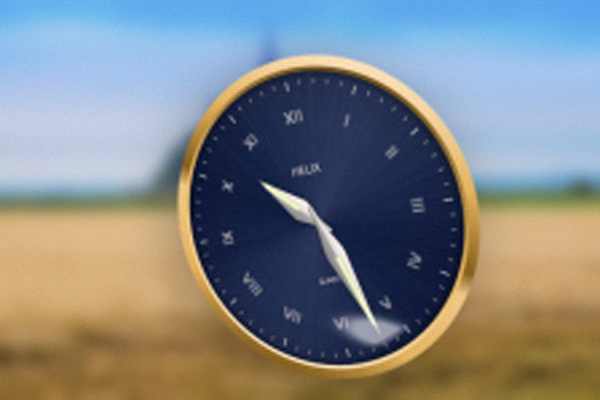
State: 10:27
